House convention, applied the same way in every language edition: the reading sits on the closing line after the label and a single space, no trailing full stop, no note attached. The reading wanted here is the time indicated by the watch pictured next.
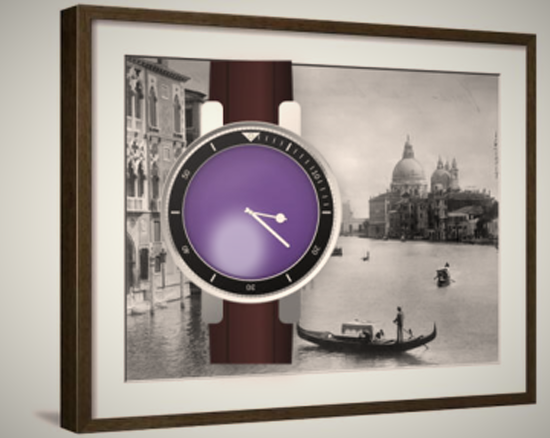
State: 3:22
